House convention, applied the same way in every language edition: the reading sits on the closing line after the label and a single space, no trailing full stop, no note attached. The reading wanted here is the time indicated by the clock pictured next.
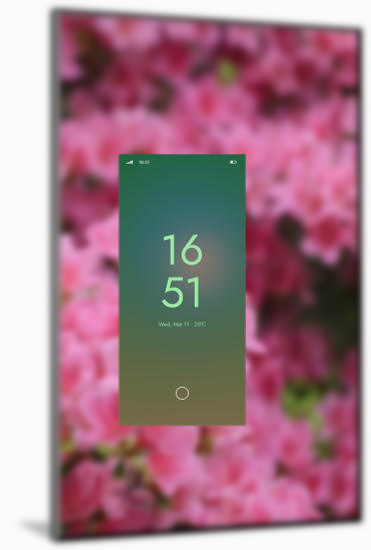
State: 16:51
